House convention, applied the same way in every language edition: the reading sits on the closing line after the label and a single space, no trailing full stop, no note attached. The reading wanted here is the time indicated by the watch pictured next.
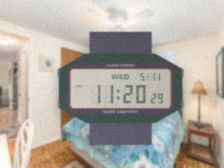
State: 11:20:29
